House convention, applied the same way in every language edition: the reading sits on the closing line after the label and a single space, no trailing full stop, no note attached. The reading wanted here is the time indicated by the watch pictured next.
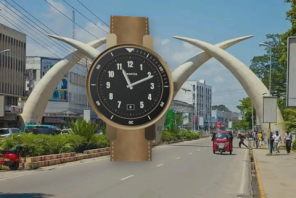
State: 11:11
